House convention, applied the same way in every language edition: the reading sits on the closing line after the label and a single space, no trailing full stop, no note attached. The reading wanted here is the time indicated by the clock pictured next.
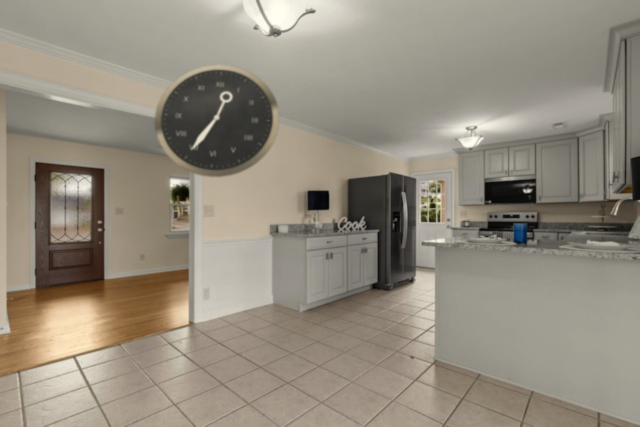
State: 12:35
